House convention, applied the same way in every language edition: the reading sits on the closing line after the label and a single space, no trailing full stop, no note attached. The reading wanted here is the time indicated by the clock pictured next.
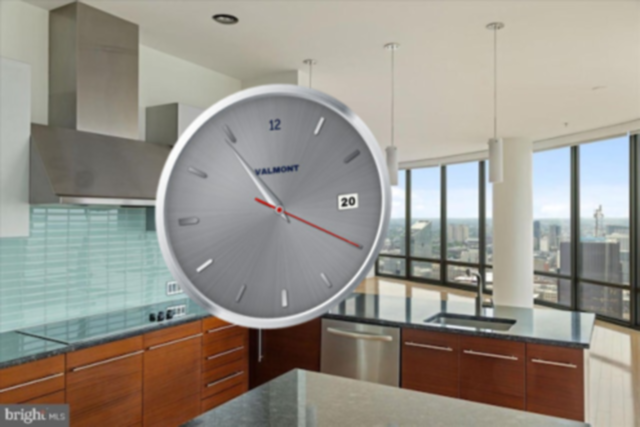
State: 10:54:20
